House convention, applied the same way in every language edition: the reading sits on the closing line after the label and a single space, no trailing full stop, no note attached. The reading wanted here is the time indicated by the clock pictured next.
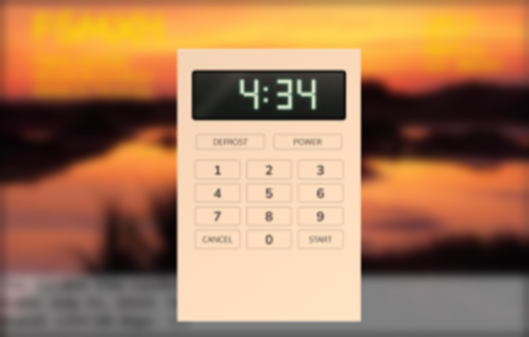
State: 4:34
